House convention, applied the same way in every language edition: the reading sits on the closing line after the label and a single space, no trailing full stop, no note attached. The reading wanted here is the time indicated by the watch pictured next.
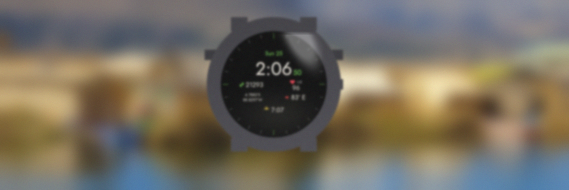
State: 2:06
